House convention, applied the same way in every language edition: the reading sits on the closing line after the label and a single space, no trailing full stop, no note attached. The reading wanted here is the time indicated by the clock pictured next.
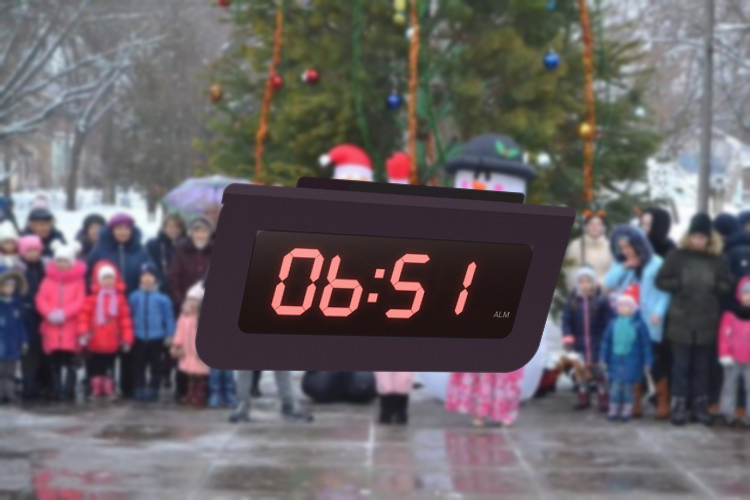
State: 6:51
